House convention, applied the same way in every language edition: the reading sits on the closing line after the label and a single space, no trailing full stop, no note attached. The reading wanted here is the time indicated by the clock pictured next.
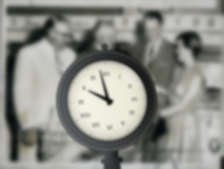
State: 9:58
